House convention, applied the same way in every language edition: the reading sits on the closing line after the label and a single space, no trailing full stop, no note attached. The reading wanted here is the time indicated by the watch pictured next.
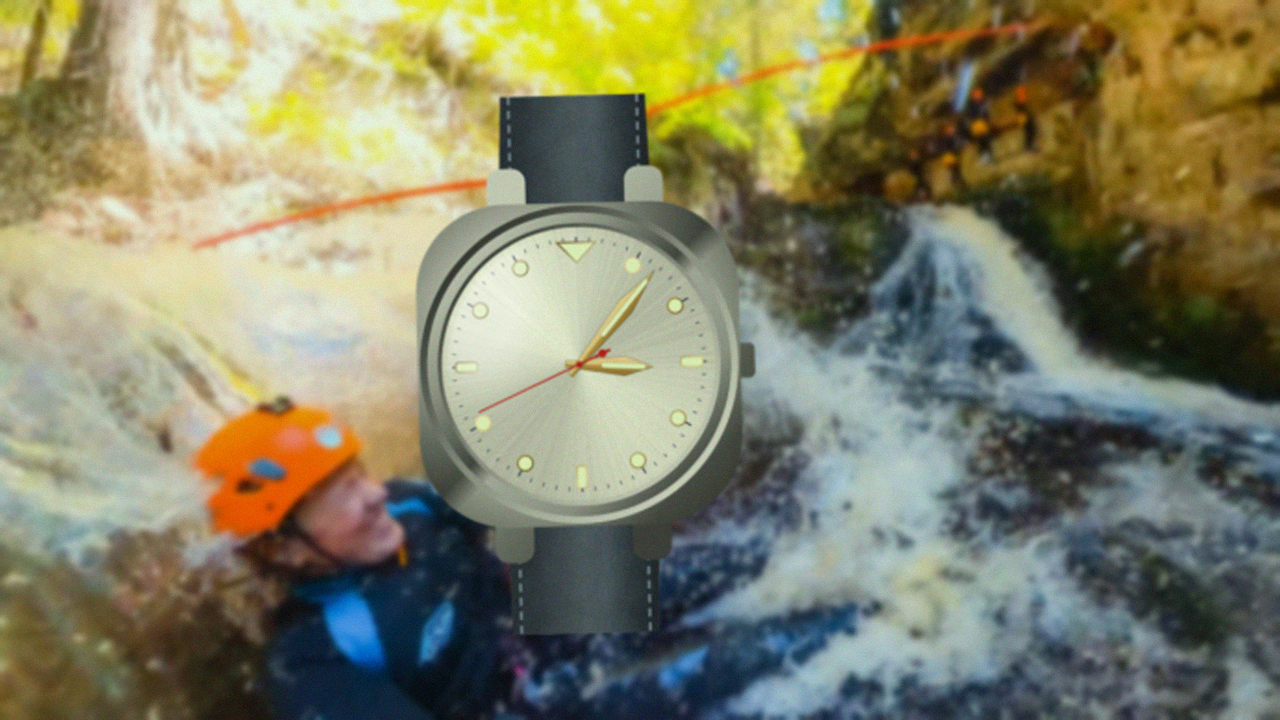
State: 3:06:41
